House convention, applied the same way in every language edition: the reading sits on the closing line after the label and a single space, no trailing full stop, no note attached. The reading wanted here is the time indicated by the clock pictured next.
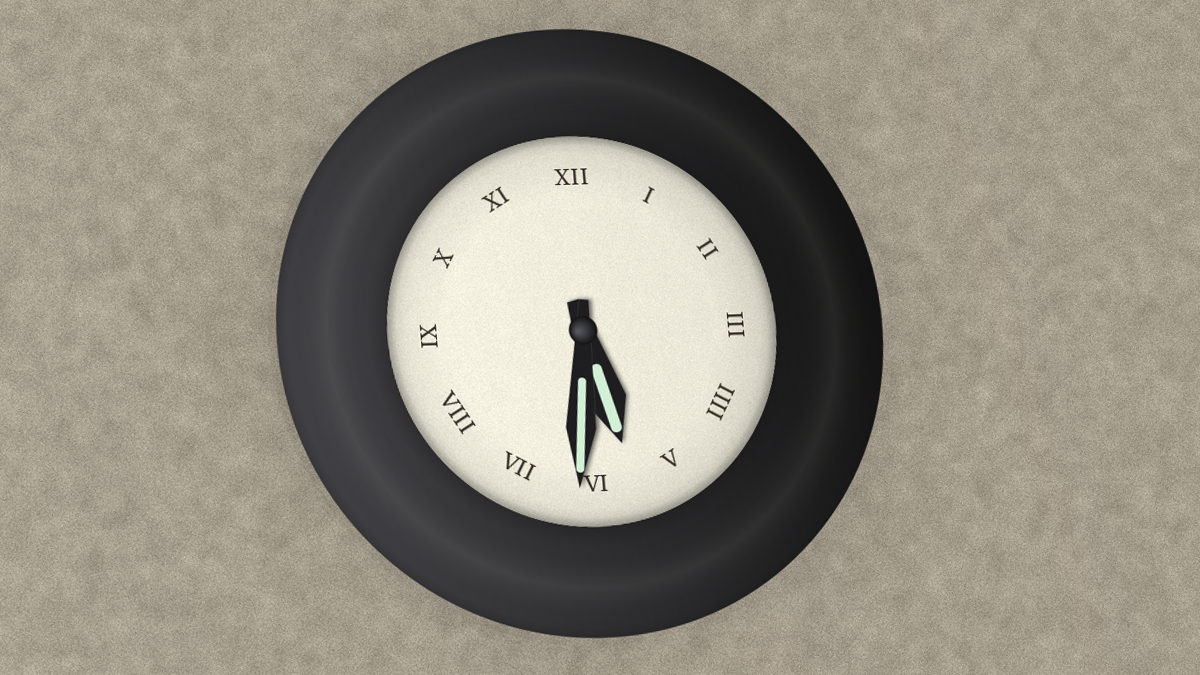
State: 5:31
